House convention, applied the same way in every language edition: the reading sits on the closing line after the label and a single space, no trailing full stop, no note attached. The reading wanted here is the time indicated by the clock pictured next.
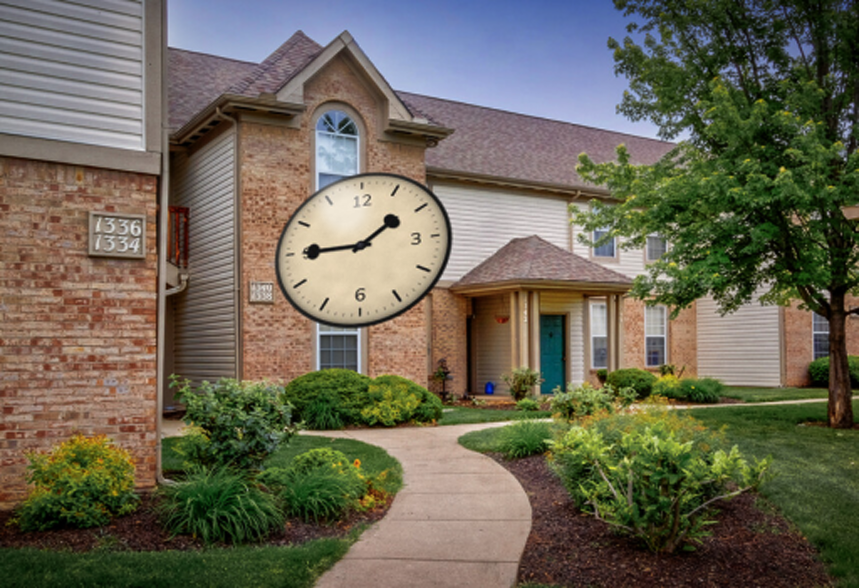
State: 1:45
